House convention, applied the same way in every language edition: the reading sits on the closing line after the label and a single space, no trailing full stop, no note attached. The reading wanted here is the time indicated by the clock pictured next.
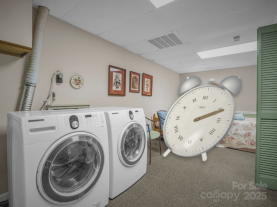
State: 2:11
